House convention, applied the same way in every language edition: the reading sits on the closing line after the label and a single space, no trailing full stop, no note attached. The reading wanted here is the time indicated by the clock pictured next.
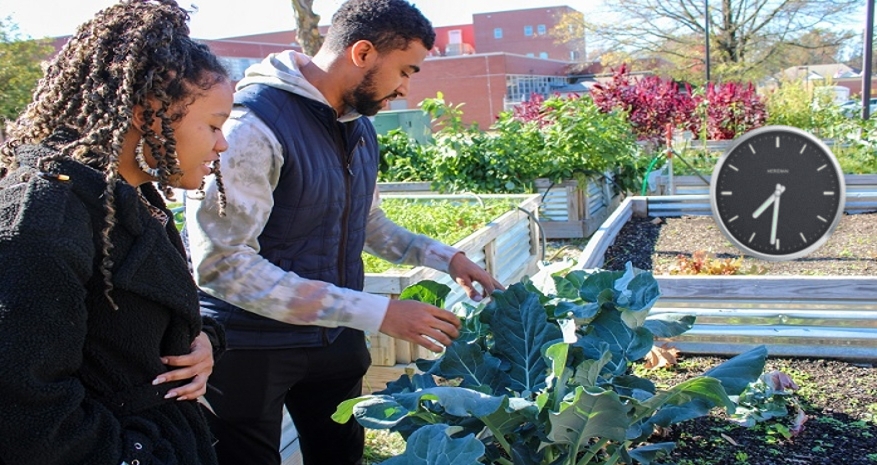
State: 7:31
